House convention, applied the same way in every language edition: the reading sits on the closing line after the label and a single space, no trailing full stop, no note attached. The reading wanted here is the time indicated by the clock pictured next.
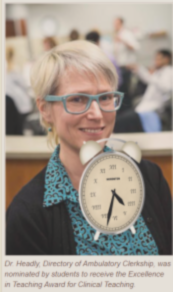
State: 4:33
